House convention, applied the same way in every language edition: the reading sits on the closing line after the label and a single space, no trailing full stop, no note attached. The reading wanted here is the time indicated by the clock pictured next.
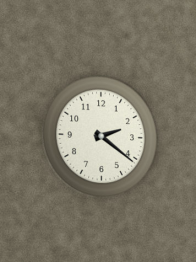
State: 2:21
